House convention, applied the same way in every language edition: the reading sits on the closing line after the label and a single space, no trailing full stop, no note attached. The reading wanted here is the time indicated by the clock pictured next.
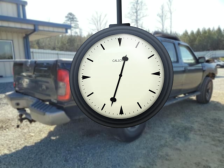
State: 12:33
